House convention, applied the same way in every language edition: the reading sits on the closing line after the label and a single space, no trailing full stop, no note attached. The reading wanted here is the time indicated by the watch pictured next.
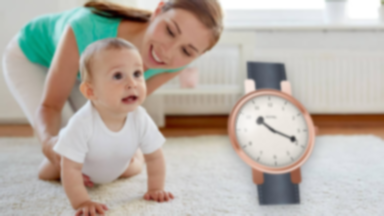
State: 10:19
